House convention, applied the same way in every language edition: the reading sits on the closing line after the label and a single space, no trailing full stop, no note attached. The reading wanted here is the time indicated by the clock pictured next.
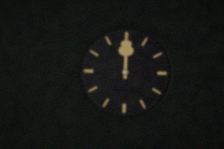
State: 12:00
